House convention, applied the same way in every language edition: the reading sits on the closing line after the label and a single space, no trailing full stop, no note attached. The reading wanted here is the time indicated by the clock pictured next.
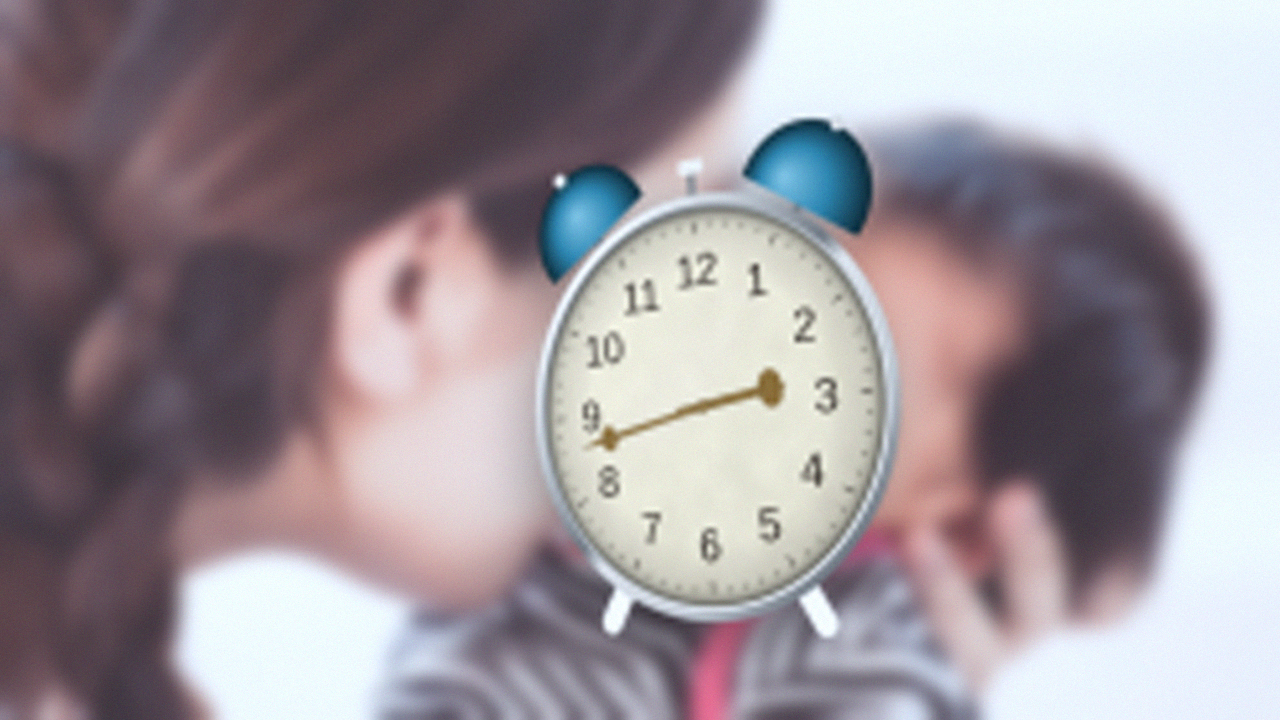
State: 2:43
